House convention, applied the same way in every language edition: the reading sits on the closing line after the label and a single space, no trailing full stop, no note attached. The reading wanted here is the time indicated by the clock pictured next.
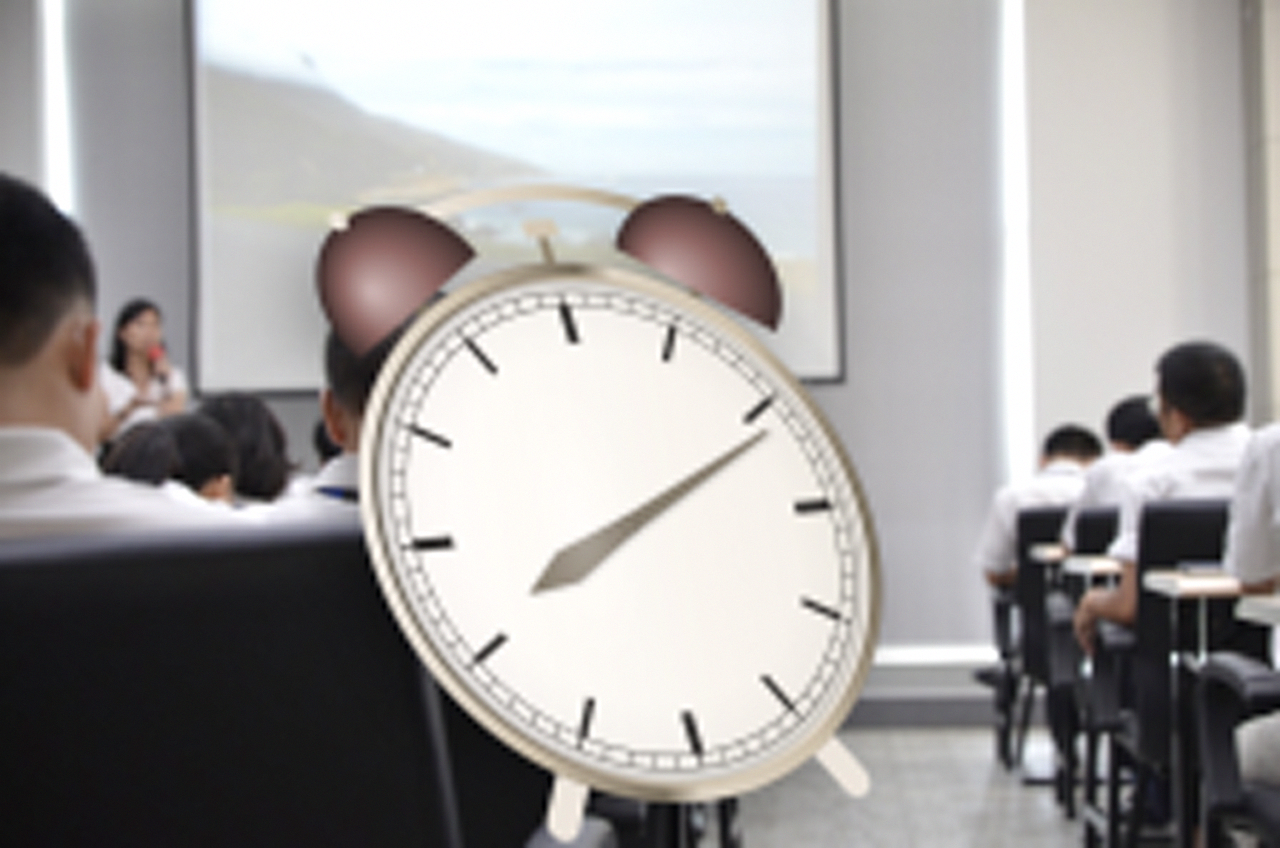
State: 8:11
